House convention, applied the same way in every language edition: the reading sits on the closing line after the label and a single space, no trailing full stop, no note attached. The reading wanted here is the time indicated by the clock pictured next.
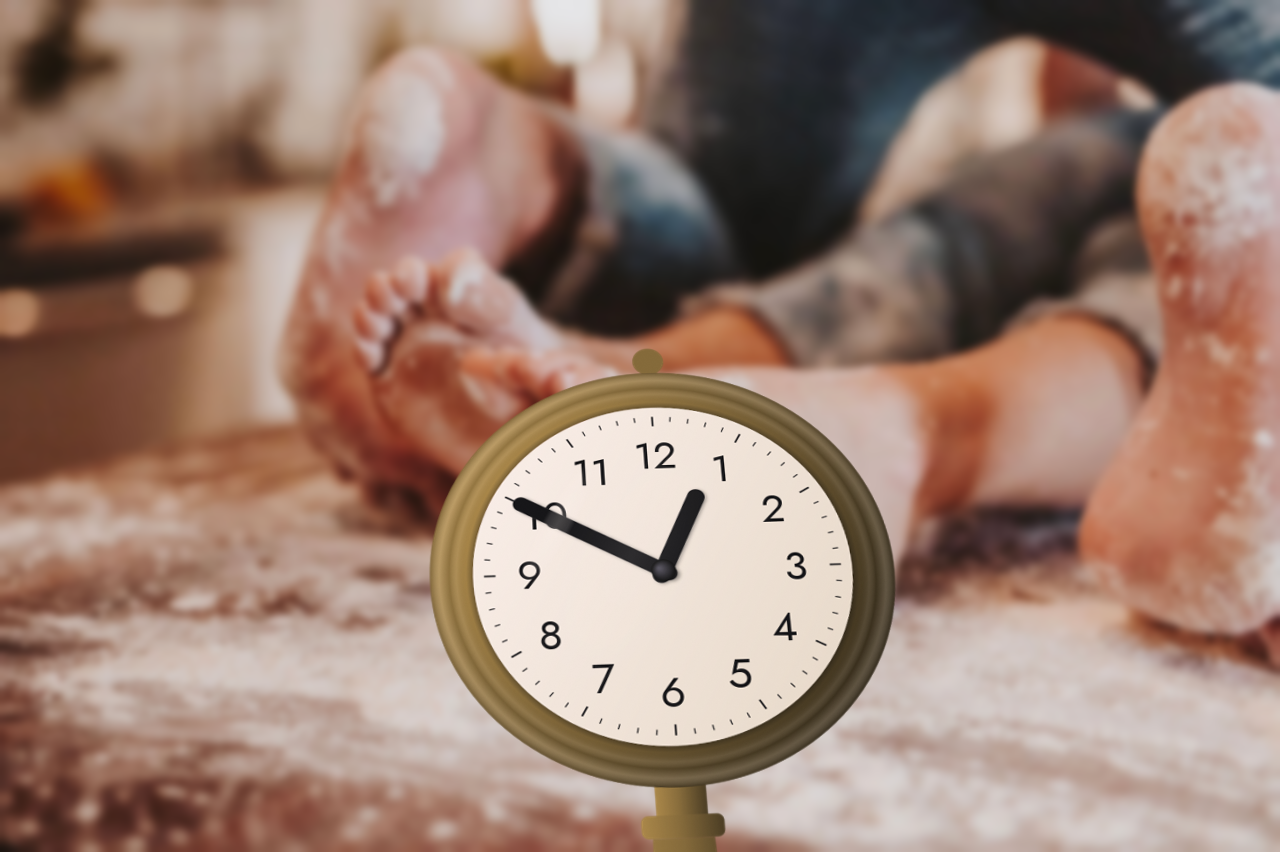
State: 12:50
